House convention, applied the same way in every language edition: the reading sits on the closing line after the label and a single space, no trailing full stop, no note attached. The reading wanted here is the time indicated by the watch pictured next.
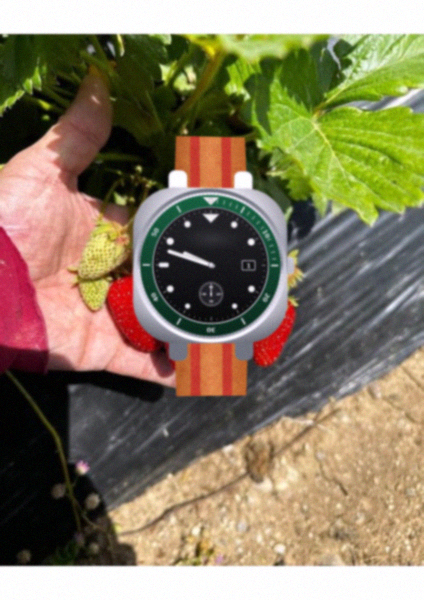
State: 9:48
